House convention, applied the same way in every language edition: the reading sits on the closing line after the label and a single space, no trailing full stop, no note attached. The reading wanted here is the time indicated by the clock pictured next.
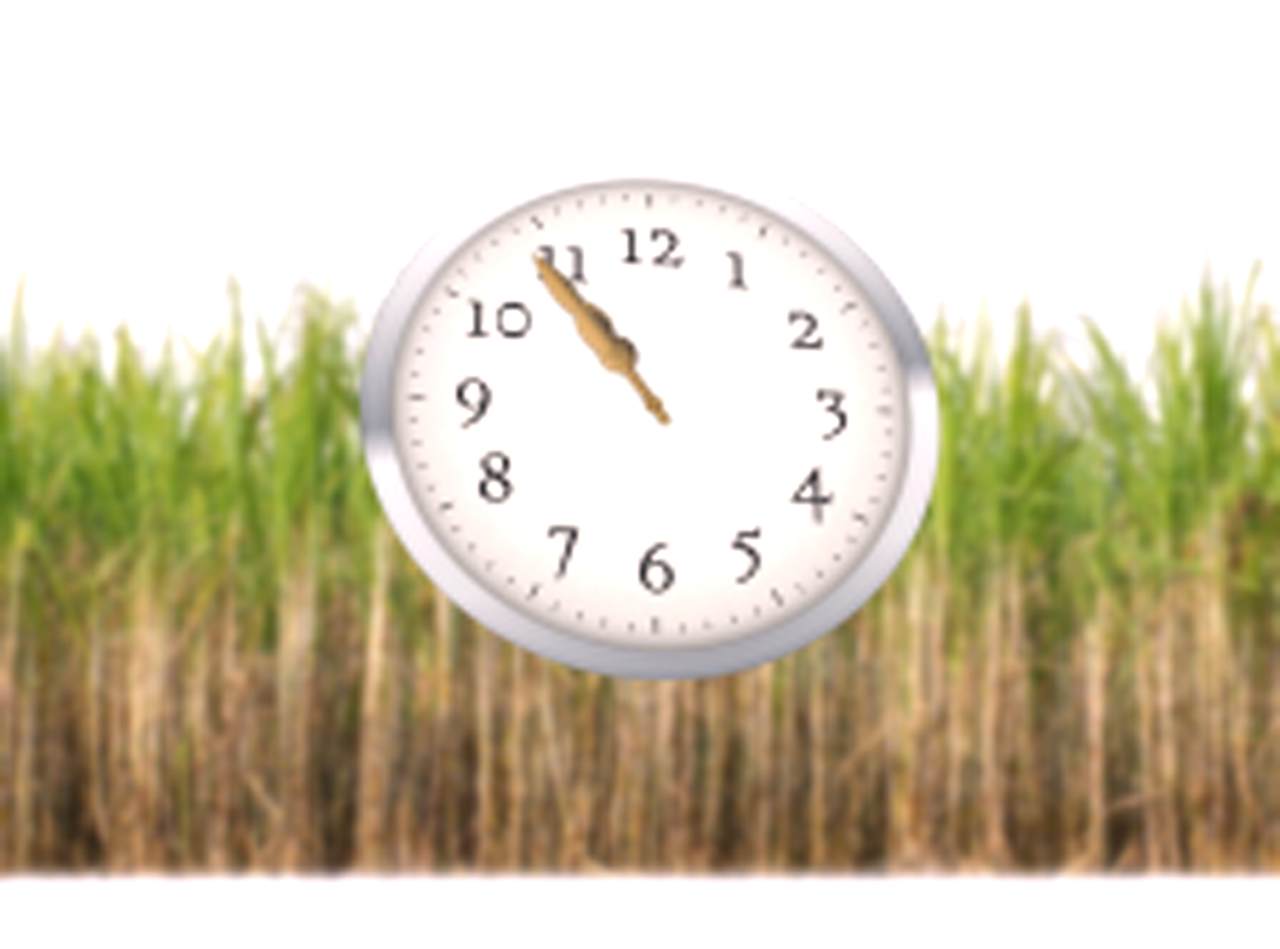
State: 10:54
